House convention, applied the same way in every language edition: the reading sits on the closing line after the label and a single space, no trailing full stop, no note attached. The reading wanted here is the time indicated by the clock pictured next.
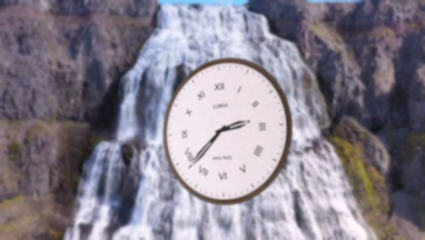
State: 2:38
